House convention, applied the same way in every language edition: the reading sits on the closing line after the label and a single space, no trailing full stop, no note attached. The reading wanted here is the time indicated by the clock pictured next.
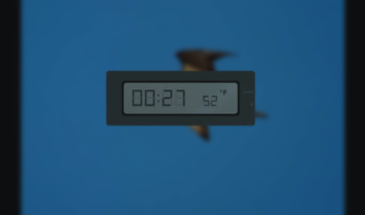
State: 0:27
